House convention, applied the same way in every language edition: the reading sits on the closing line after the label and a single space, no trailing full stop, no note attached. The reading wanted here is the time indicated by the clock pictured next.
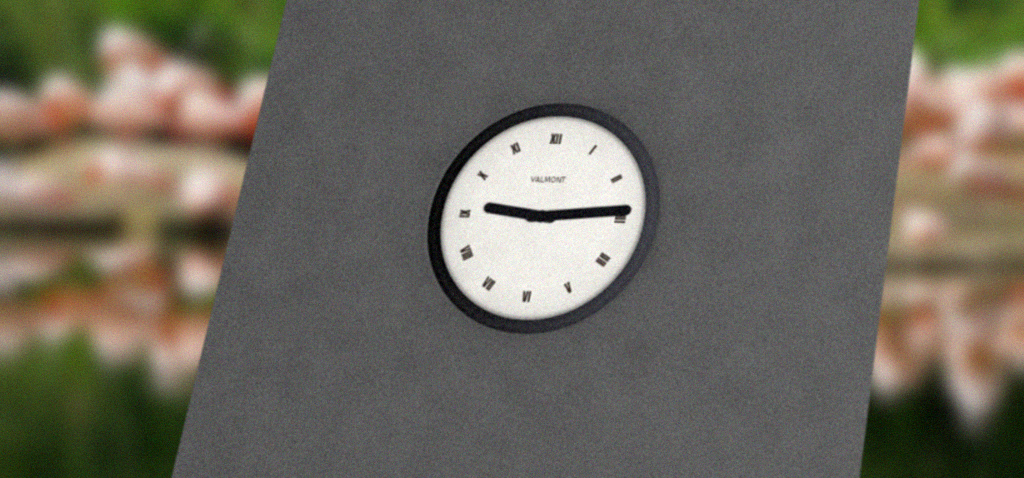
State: 9:14
